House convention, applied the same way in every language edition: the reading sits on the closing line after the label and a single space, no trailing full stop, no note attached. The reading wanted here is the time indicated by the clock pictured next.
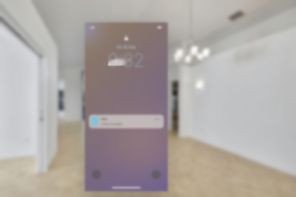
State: 9:32
